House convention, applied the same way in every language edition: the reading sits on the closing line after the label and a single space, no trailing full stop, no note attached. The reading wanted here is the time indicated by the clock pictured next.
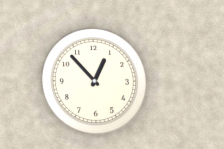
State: 12:53
